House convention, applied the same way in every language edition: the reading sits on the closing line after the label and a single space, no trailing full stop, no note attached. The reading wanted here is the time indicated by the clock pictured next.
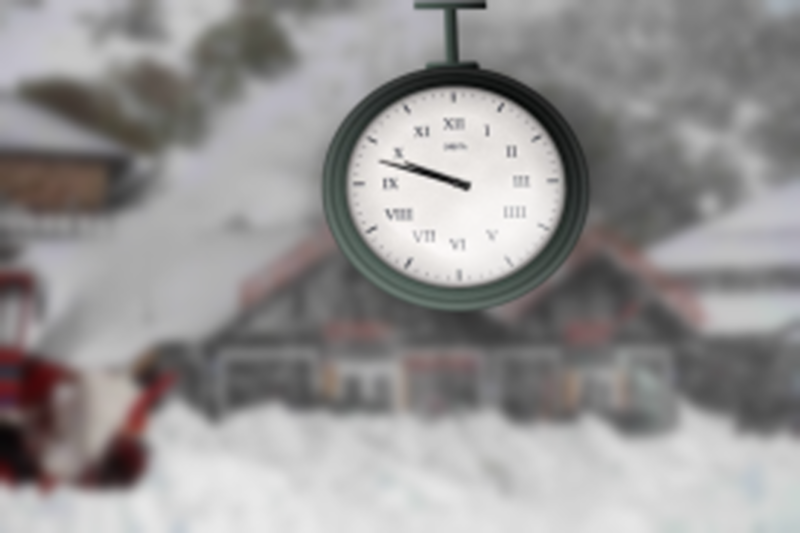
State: 9:48
